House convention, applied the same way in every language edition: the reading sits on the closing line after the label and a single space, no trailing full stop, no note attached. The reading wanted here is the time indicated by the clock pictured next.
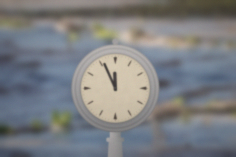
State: 11:56
